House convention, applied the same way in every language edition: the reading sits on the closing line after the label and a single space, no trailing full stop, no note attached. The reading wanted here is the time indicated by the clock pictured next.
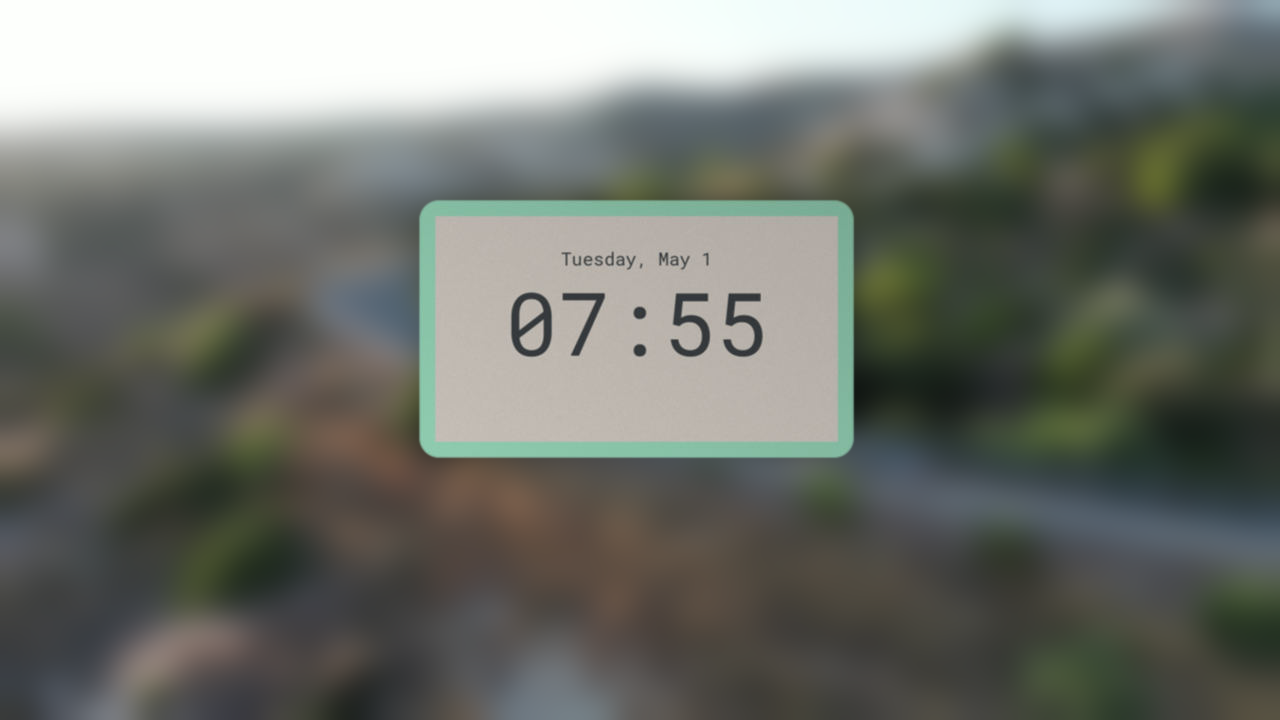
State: 7:55
